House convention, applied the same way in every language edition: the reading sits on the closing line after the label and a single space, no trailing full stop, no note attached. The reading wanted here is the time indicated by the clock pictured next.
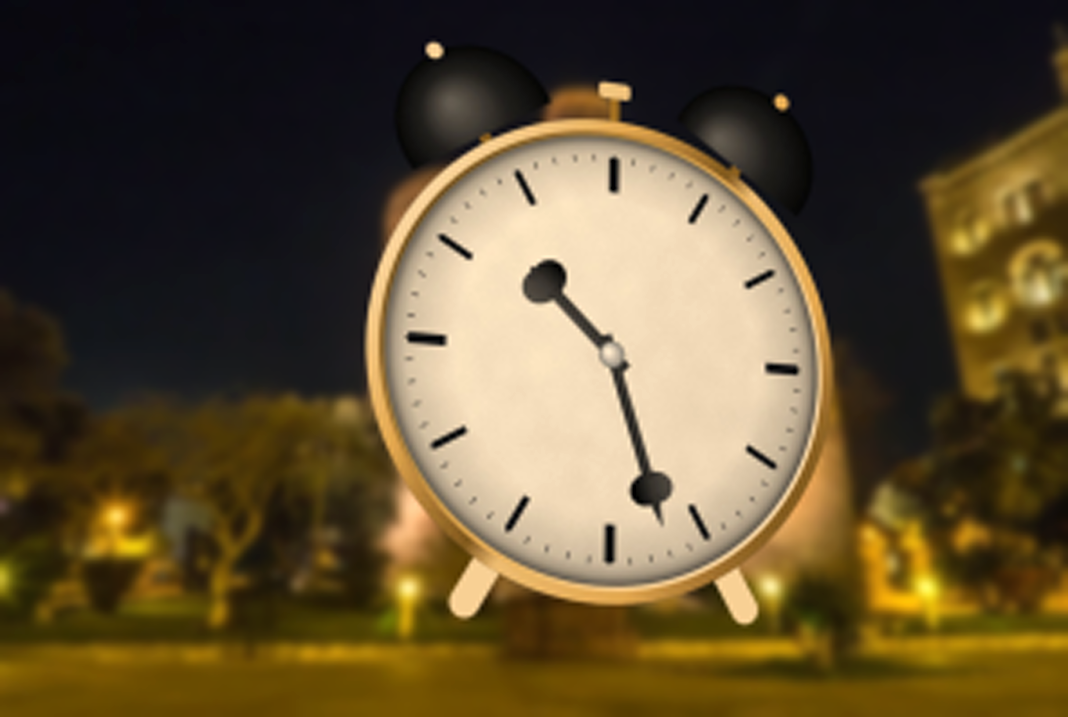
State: 10:27
